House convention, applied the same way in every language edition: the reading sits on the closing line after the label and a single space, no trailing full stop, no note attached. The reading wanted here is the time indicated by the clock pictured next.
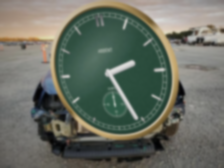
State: 2:26
